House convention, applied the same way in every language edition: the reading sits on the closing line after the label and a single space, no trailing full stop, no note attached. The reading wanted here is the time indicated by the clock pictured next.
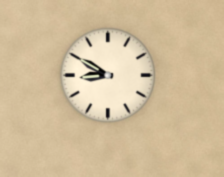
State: 8:50
